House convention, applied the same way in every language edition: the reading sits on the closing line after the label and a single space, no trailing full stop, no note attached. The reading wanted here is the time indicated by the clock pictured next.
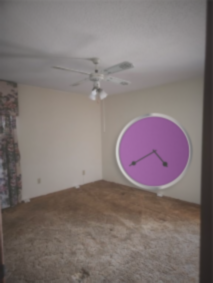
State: 4:40
